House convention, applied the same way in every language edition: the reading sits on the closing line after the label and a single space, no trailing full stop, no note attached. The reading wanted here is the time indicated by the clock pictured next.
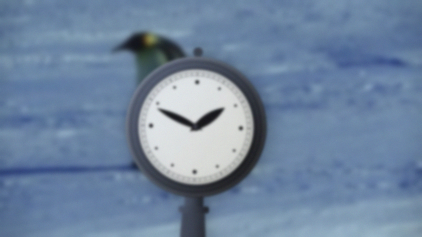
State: 1:49
